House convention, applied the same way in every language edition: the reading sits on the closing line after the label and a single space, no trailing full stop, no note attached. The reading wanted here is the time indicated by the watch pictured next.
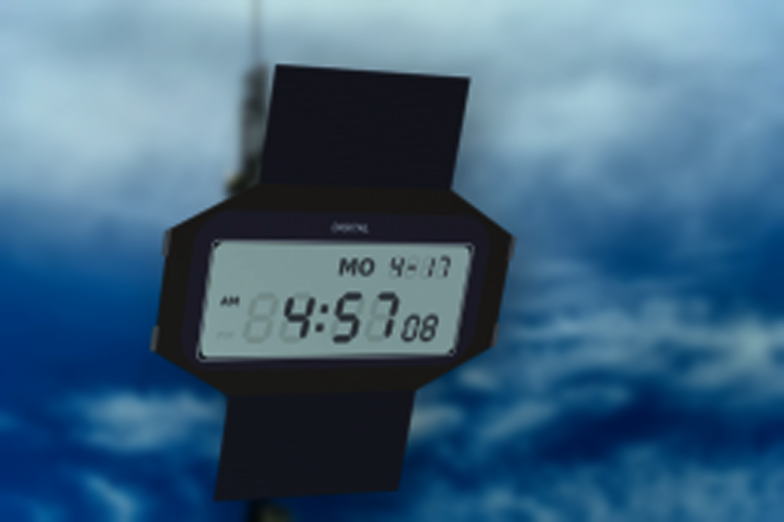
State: 4:57:08
